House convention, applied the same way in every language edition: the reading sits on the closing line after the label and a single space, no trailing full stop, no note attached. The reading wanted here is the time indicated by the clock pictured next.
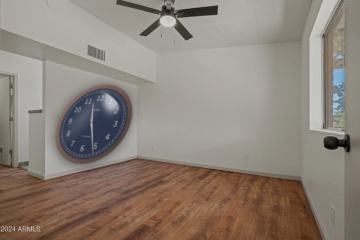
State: 11:26
